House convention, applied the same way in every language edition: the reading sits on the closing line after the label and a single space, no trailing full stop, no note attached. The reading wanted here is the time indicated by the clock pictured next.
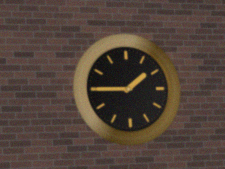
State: 1:45
